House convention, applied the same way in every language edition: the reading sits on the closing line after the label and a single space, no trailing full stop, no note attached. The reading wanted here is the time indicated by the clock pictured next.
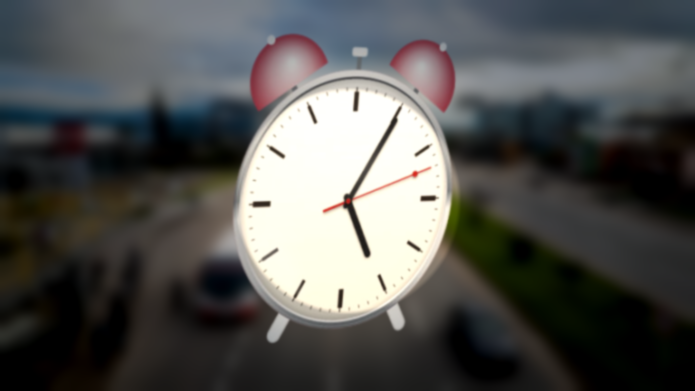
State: 5:05:12
